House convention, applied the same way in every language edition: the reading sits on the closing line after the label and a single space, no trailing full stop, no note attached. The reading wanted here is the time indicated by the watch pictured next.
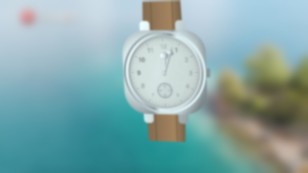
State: 12:03
